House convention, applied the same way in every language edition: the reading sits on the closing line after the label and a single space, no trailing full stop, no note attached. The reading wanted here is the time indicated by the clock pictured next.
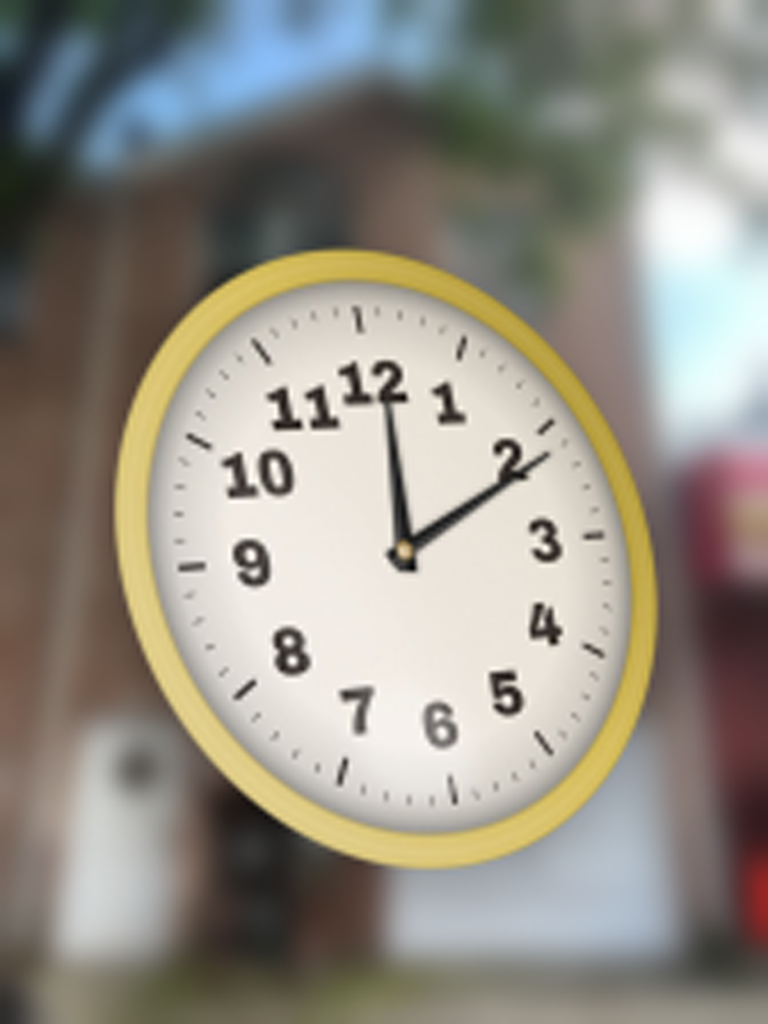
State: 12:11
